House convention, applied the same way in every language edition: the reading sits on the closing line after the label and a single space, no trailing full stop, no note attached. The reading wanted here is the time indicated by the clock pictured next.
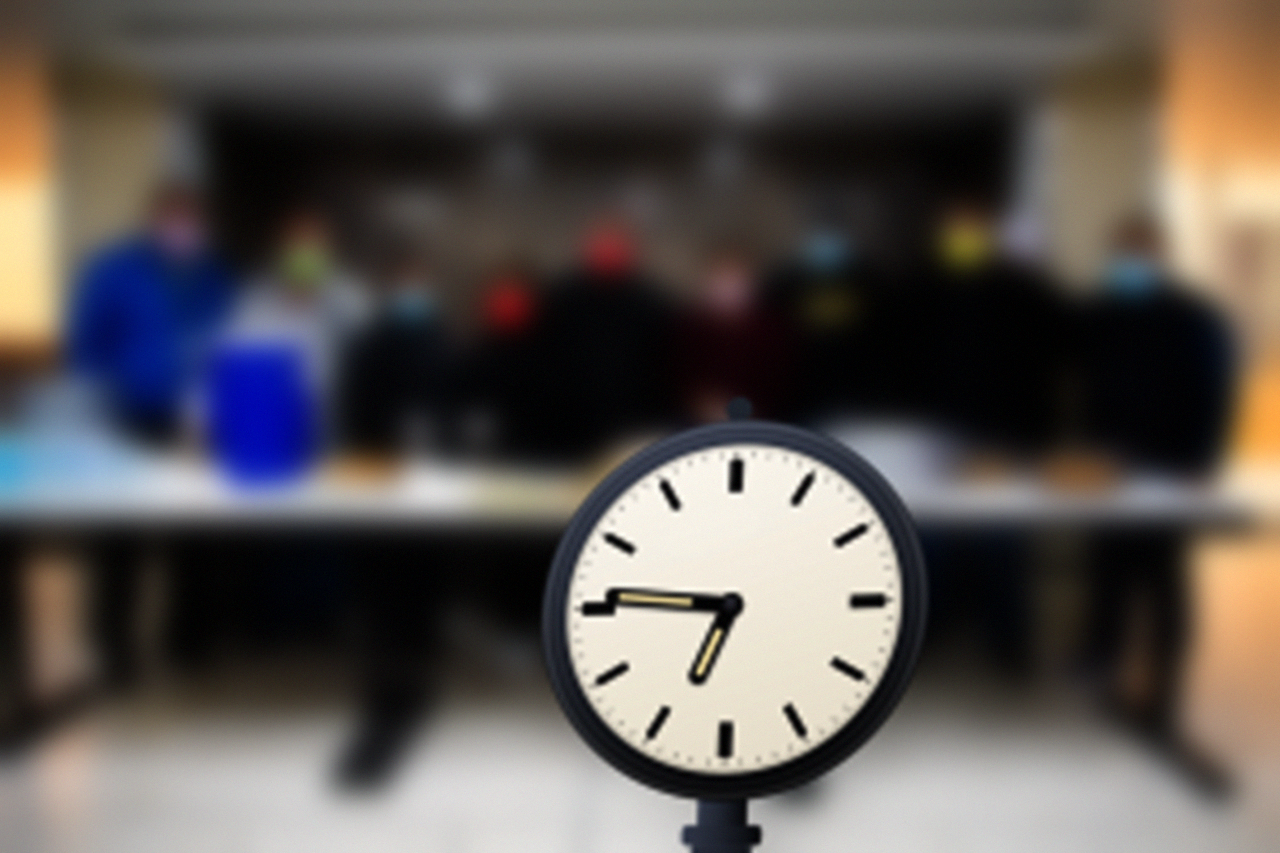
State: 6:46
